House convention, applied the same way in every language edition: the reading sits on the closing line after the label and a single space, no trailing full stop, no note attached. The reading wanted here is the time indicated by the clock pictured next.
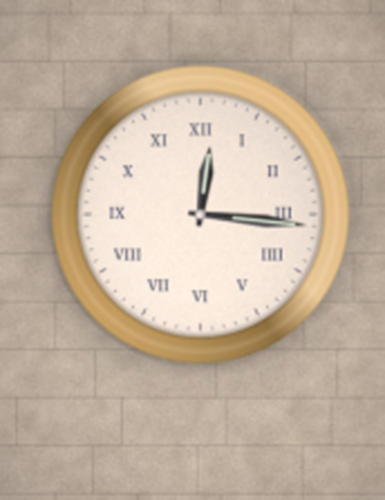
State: 12:16
